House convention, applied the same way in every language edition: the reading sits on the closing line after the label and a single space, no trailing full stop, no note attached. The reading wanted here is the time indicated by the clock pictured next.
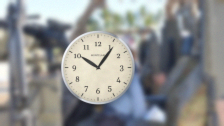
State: 10:06
